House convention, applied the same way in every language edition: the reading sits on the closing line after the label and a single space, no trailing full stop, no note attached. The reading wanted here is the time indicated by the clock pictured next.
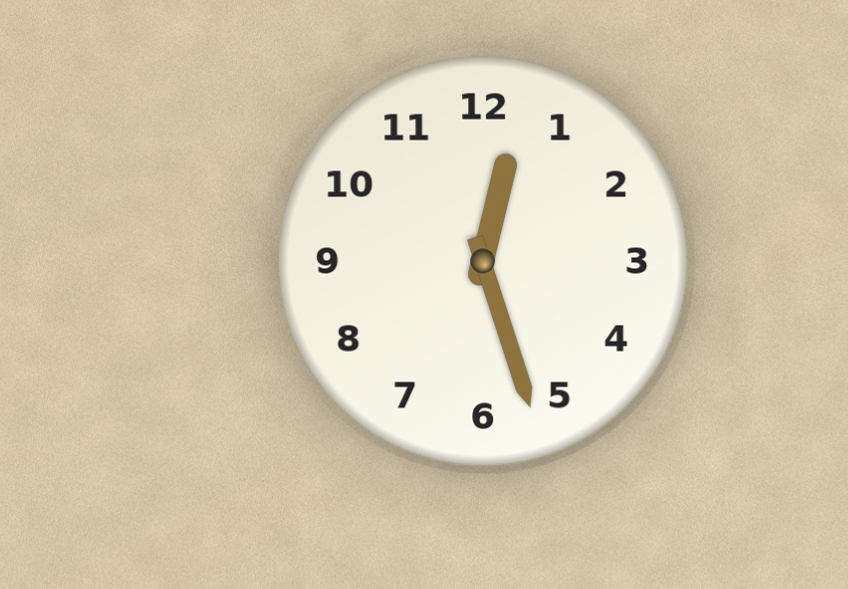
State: 12:27
